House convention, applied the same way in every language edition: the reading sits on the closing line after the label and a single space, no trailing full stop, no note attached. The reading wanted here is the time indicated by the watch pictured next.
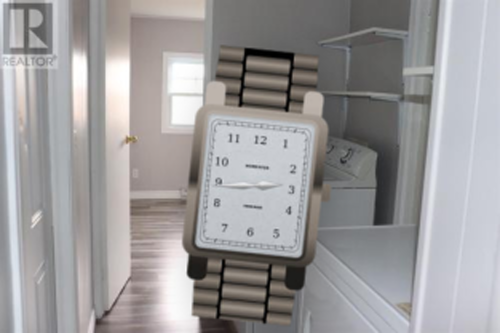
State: 2:44
